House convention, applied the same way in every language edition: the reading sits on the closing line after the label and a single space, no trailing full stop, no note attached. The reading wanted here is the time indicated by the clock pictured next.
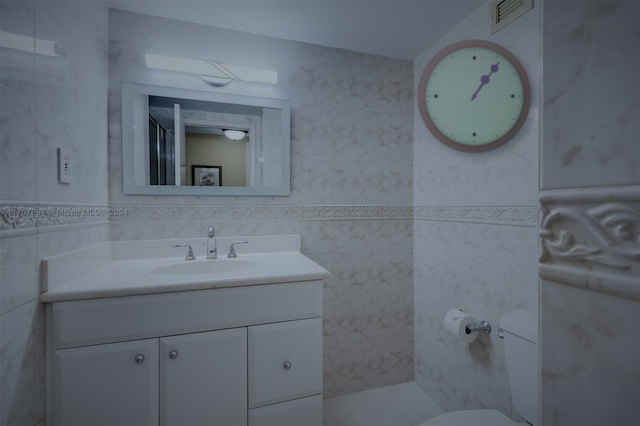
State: 1:06
